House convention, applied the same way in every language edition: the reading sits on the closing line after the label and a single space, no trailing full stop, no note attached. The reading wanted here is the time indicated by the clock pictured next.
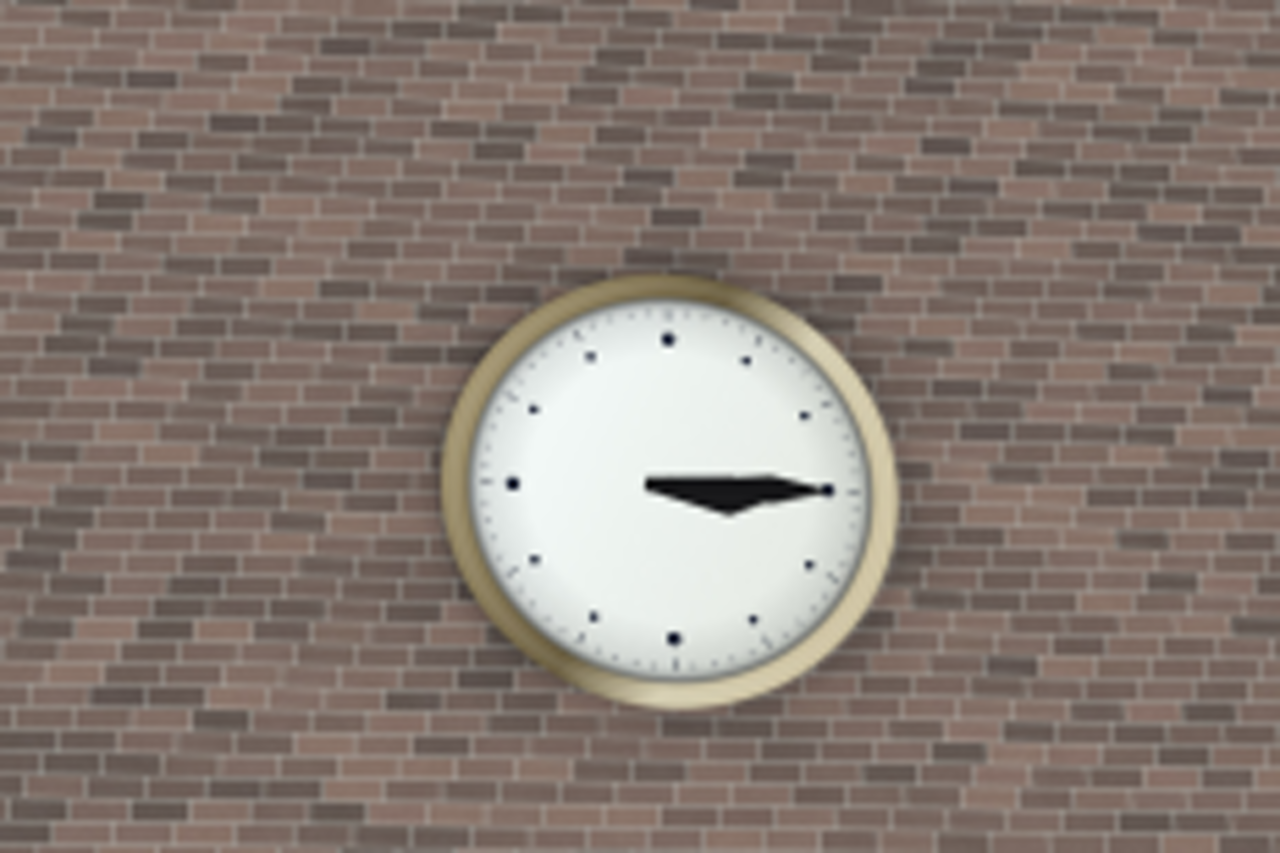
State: 3:15
